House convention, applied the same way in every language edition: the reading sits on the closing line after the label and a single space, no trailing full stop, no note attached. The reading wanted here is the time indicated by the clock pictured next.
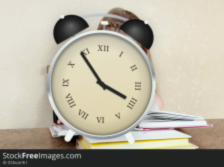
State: 3:54
